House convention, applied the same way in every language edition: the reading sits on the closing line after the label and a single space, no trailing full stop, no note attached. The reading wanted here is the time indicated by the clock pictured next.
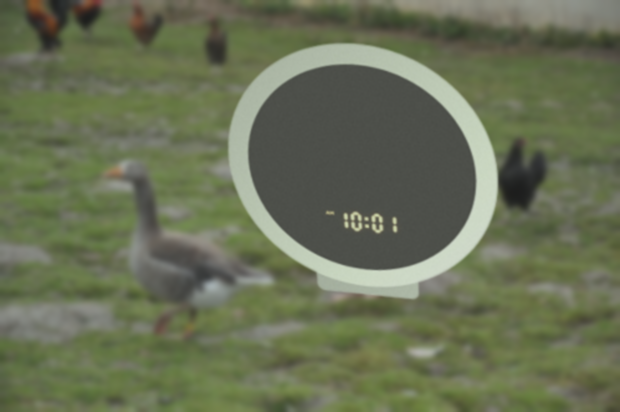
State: 10:01
